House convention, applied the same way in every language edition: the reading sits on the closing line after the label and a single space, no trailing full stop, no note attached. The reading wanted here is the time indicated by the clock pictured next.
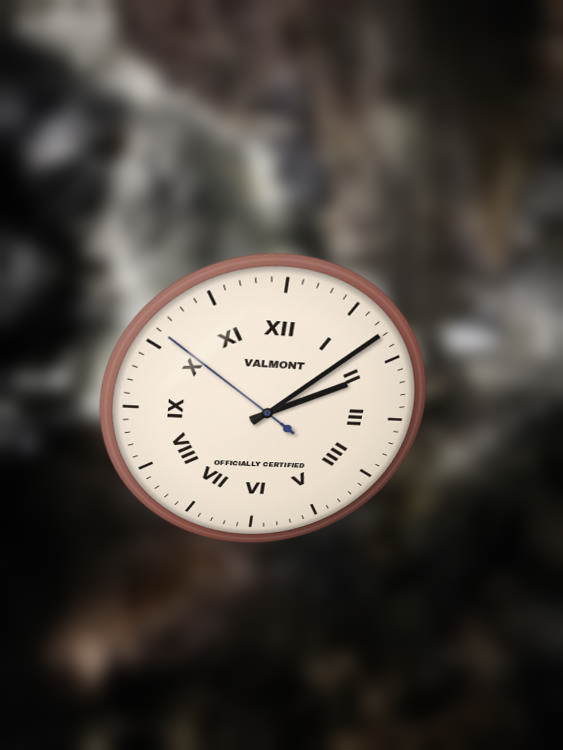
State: 2:07:51
